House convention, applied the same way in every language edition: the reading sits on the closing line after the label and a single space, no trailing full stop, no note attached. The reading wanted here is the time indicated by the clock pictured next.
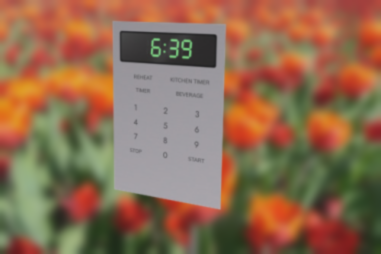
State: 6:39
